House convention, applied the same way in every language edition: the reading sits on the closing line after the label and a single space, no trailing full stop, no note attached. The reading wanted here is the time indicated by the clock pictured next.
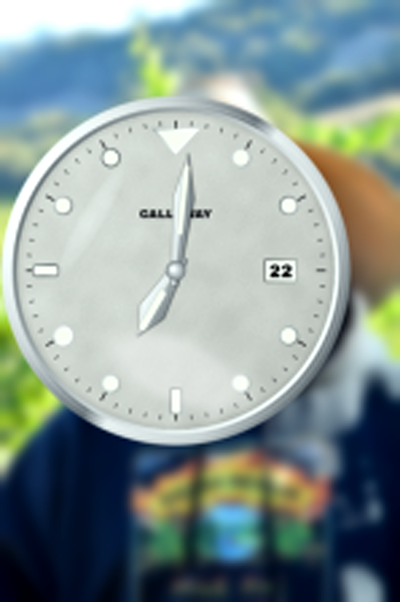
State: 7:01
